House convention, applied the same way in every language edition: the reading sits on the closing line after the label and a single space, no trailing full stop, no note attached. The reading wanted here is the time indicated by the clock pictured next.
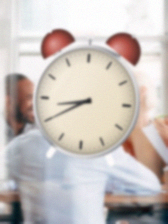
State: 8:40
